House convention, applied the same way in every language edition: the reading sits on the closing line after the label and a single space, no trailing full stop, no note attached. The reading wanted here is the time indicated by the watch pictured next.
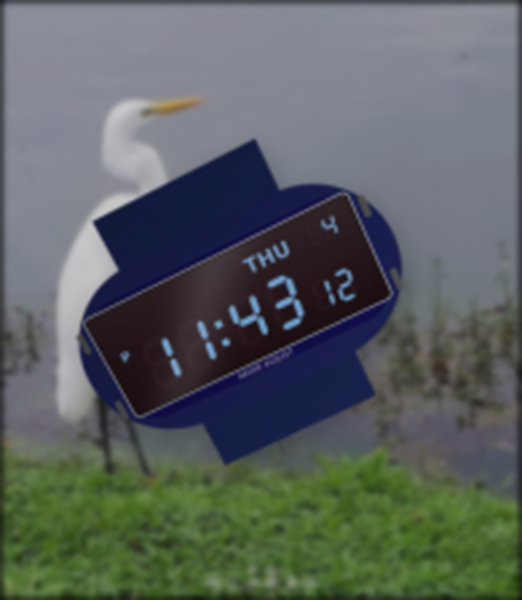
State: 11:43:12
